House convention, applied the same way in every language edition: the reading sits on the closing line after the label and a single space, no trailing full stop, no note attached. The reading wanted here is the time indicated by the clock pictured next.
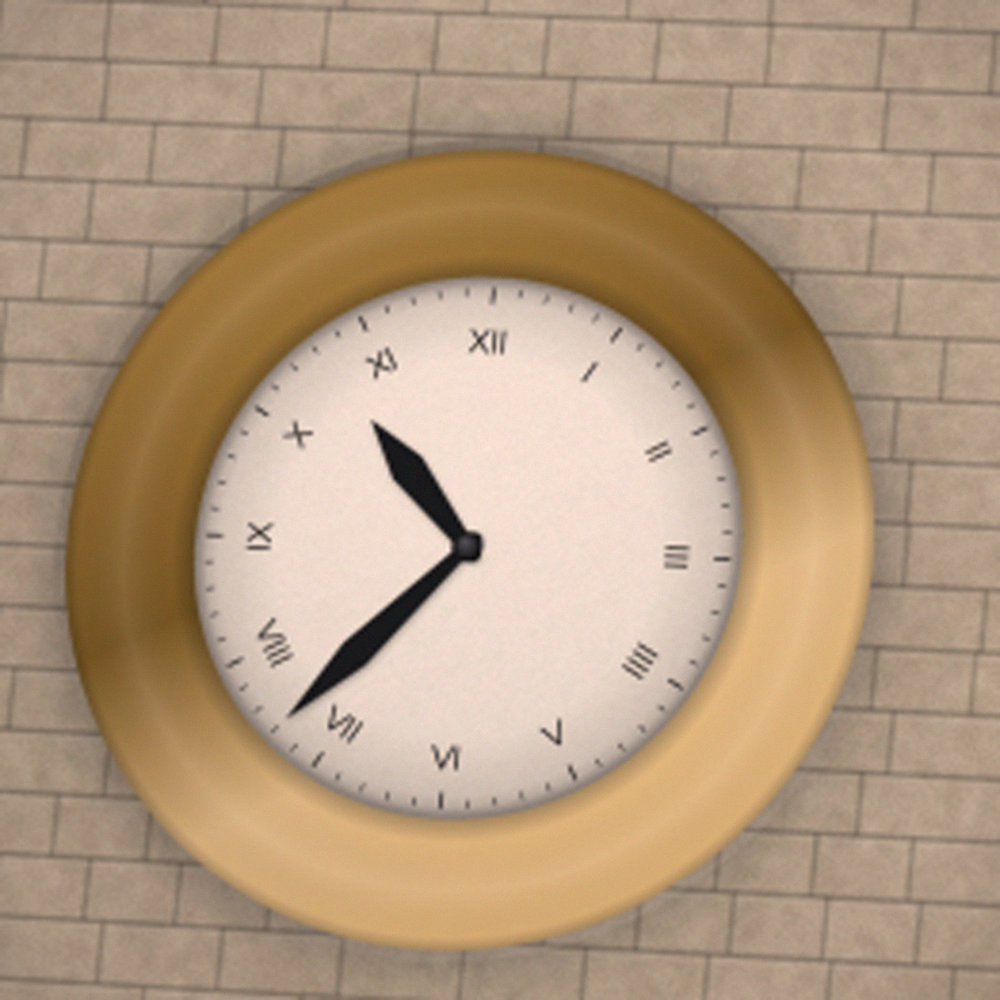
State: 10:37
